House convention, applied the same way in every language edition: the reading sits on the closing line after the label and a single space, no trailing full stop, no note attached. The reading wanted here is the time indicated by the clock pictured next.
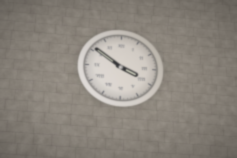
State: 3:51
